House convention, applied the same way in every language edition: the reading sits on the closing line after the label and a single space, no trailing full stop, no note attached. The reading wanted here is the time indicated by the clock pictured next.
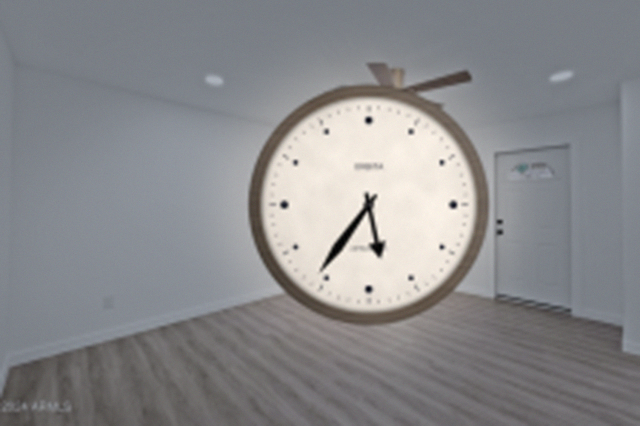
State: 5:36
